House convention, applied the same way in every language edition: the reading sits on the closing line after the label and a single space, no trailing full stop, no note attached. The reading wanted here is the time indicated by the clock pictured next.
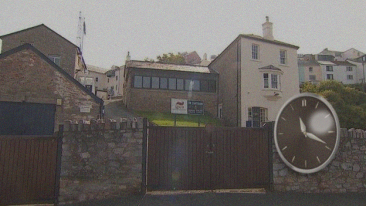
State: 11:19
